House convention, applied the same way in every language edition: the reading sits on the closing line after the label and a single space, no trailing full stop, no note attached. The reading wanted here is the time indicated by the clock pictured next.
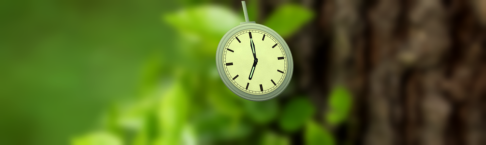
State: 7:00
